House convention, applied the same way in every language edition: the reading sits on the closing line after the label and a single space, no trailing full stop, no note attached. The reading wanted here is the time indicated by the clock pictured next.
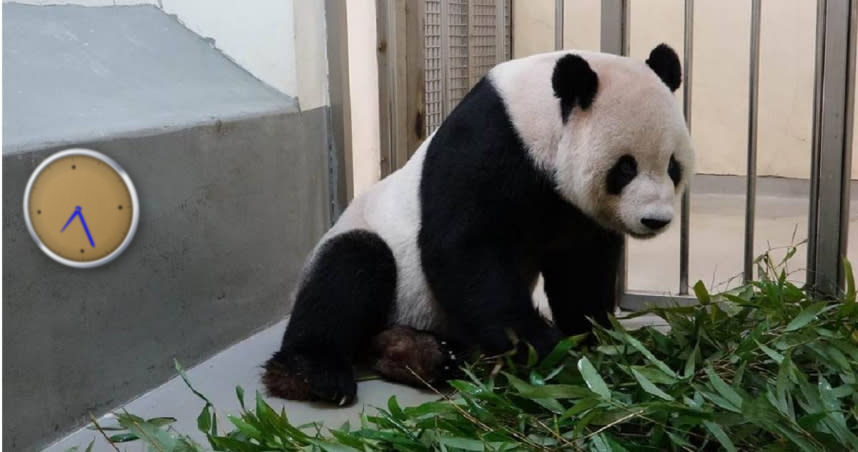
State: 7:27
